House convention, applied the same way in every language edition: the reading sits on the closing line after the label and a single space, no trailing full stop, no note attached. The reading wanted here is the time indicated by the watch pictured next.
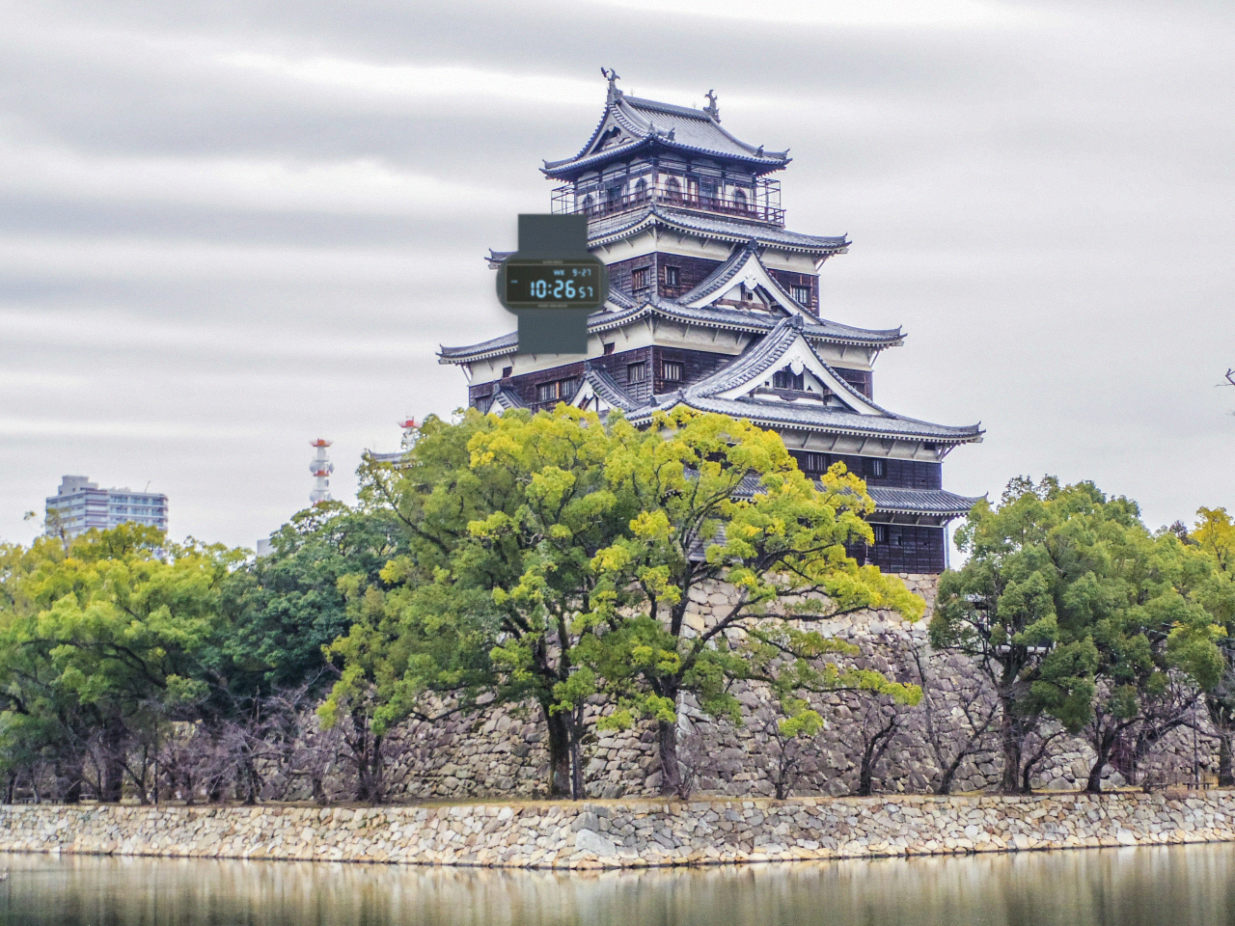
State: 10:26:57
